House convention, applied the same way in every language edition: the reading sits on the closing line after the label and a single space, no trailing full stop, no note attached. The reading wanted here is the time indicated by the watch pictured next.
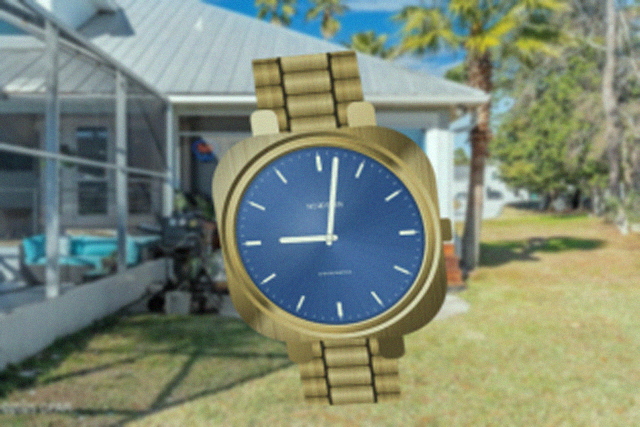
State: 9:02
